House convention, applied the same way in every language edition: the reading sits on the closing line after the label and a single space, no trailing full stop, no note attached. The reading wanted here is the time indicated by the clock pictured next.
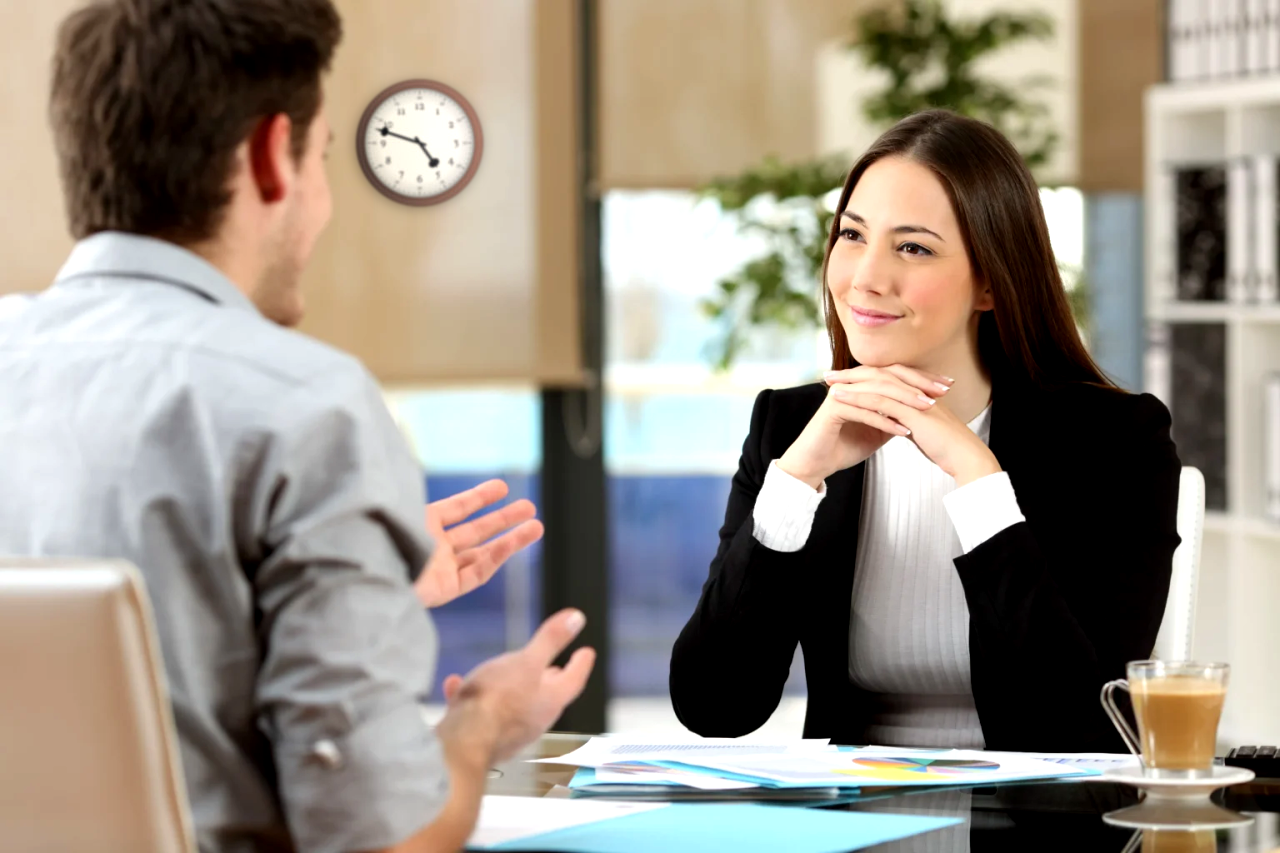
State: 4:48
